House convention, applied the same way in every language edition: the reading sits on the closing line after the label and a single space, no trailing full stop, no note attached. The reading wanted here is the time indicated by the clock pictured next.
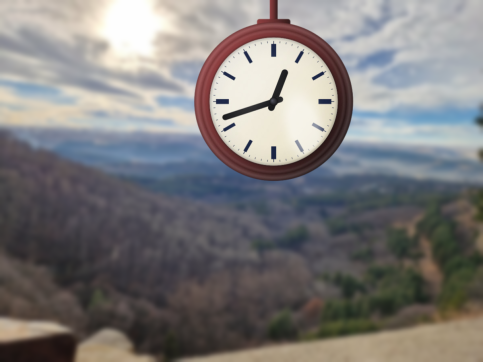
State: 12:42
